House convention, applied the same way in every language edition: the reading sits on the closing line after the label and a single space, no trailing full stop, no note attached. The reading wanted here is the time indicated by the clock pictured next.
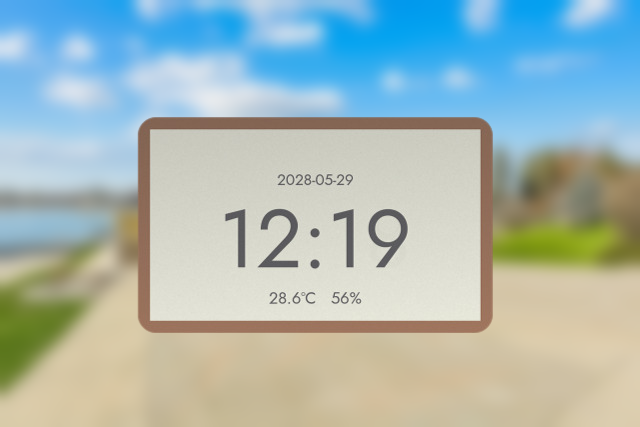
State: 12:19
